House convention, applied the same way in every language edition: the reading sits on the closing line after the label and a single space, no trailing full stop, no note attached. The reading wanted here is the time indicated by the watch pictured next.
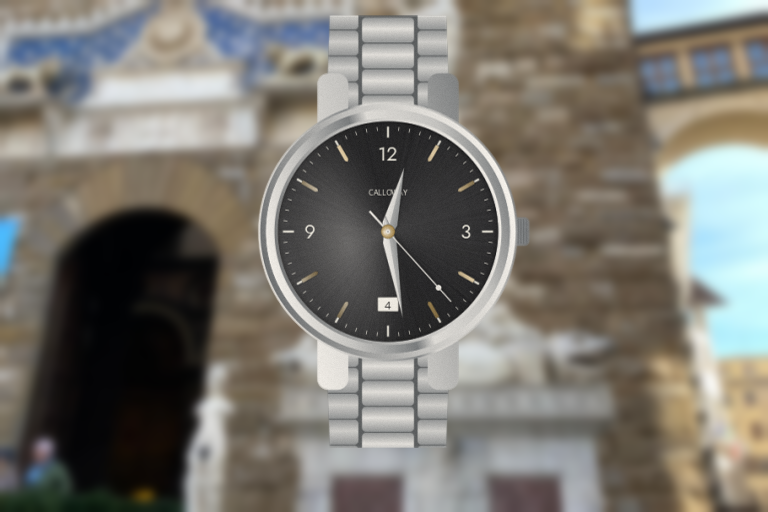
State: 12:28:23
